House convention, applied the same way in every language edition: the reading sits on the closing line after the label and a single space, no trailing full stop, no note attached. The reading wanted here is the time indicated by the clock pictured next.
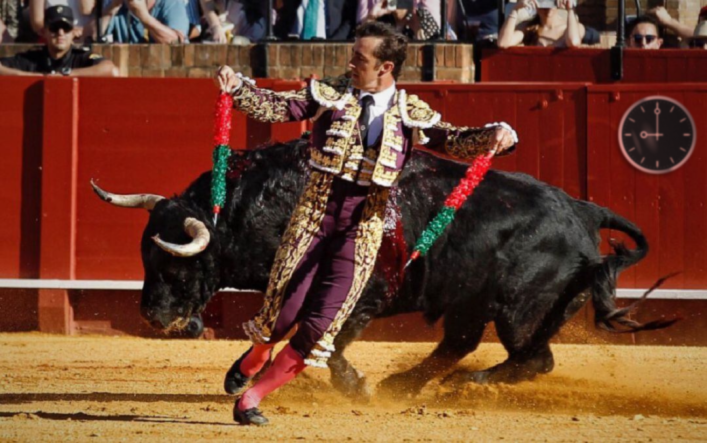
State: 9:00
